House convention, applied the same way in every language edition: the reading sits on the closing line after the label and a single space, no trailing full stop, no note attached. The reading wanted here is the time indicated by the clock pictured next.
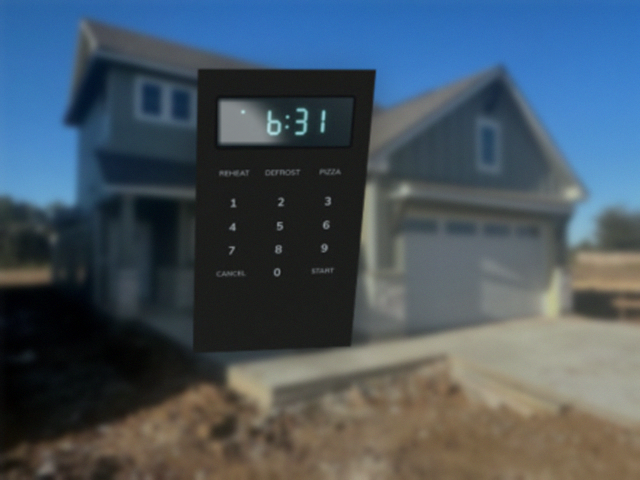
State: 6:31
